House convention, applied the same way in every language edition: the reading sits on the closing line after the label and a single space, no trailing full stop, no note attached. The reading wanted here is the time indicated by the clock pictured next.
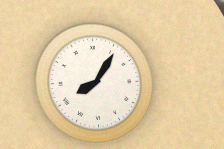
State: 8:06
